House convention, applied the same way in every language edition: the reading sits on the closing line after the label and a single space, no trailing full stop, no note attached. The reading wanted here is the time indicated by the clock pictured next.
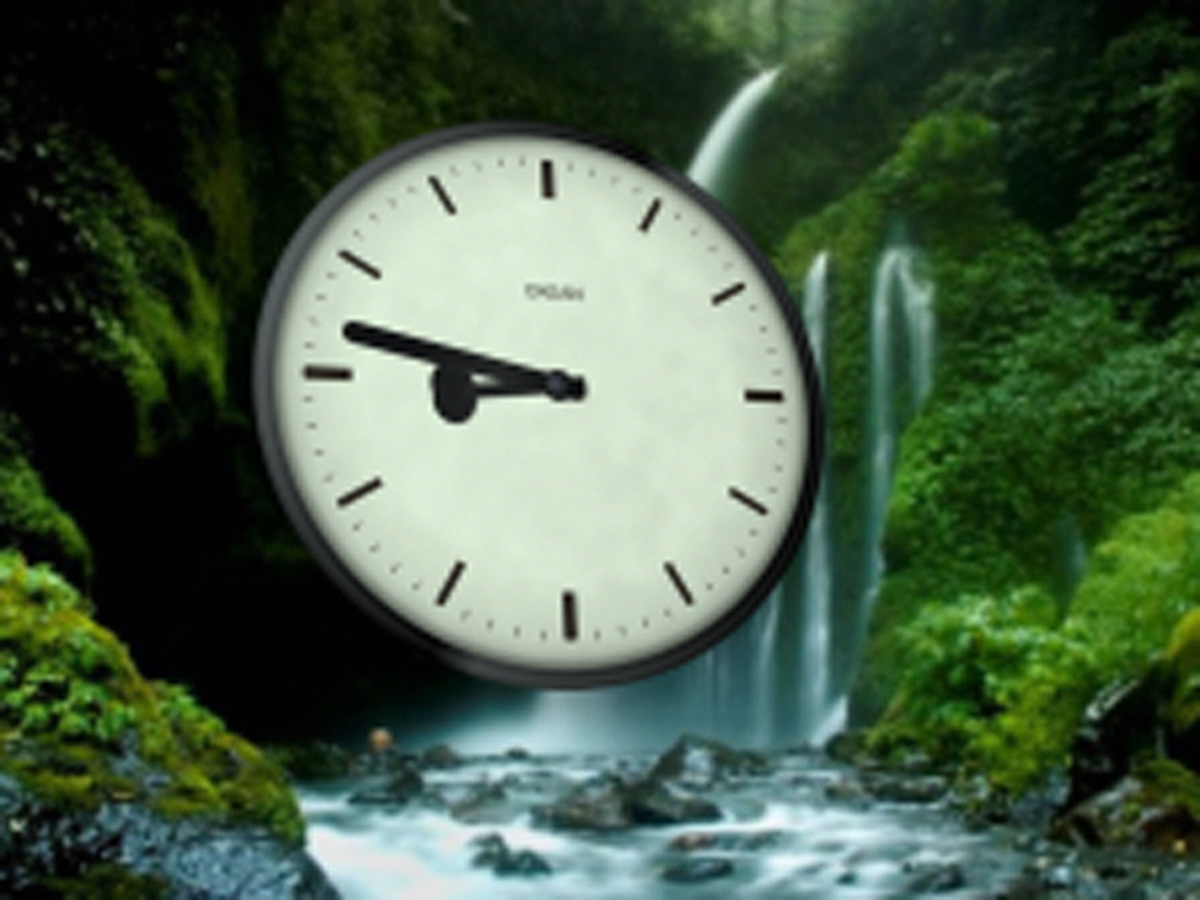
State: 8:47
